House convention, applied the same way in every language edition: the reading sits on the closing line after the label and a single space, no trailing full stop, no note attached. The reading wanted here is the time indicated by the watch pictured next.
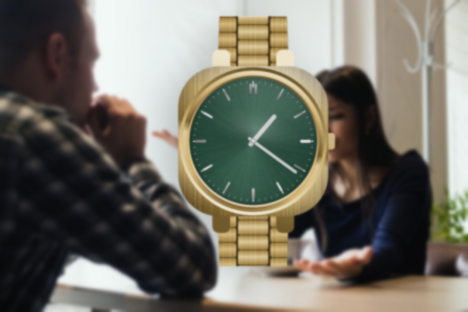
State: 1:21
